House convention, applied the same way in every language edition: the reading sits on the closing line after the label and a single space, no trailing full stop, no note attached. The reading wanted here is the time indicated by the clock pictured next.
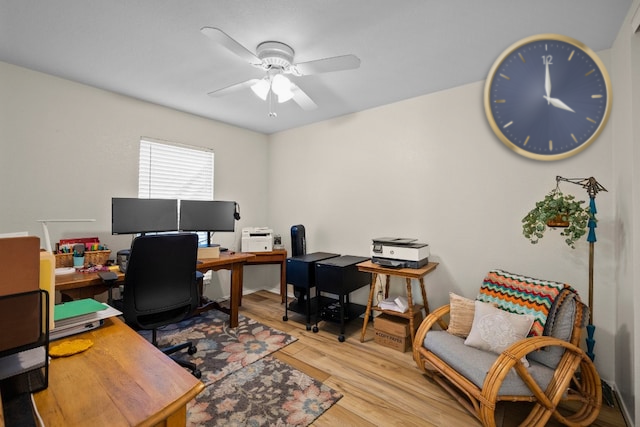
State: 4:00
